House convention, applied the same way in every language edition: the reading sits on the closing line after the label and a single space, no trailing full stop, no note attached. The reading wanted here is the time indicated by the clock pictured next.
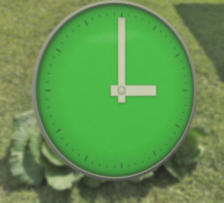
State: 3:00
